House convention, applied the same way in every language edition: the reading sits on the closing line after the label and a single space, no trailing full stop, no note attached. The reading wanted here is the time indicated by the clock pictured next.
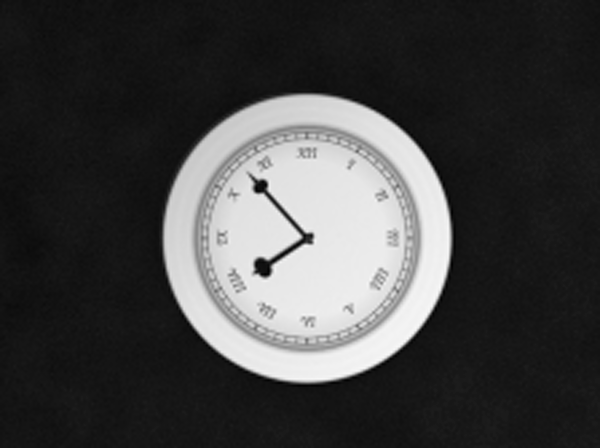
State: 7:53
